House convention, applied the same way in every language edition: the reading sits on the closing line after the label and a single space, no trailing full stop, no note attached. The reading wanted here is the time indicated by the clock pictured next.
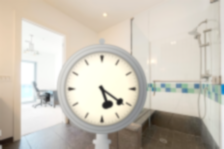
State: 5:21
